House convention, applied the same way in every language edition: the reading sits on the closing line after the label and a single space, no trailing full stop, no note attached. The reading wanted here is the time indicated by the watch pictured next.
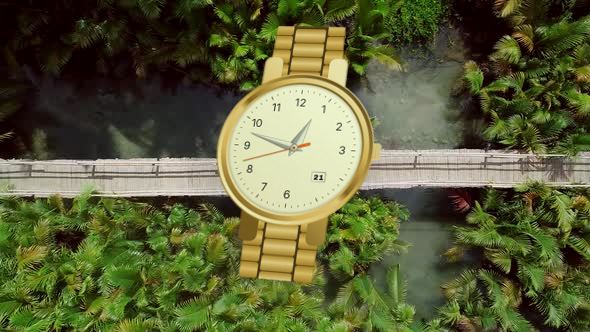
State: 12:47:42
